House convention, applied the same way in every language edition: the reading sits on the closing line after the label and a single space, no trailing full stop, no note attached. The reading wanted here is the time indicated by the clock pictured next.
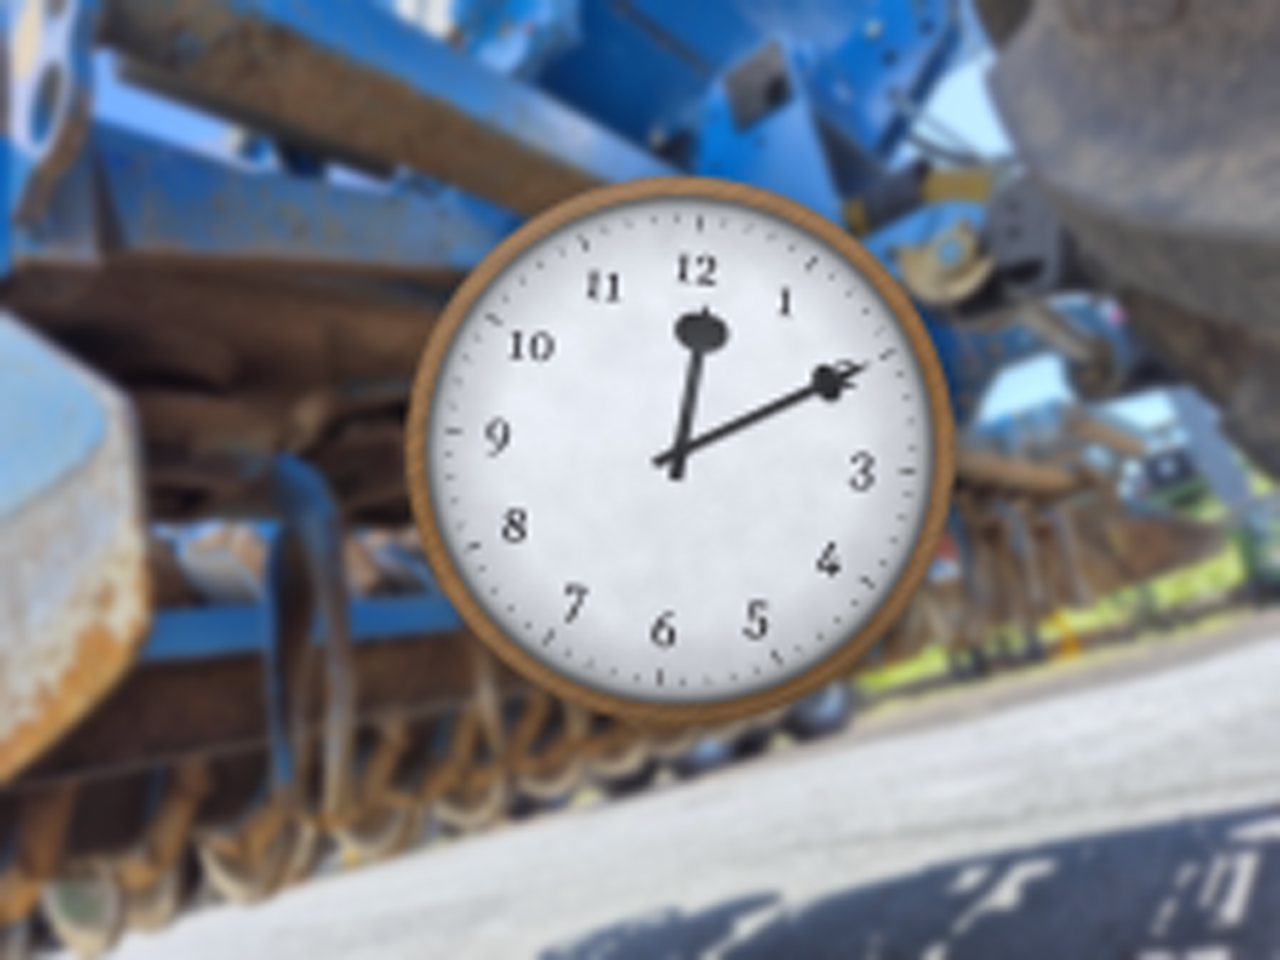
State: 12:10
